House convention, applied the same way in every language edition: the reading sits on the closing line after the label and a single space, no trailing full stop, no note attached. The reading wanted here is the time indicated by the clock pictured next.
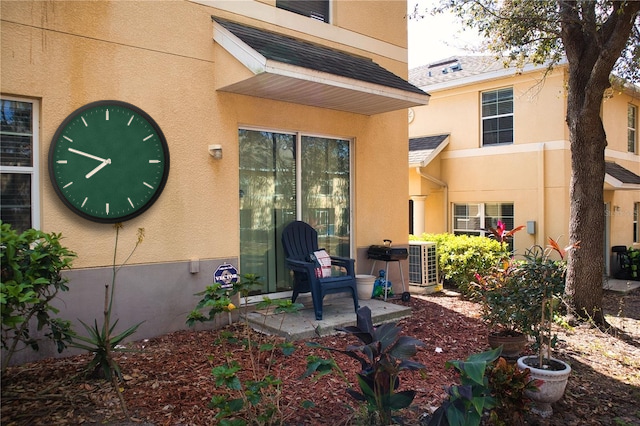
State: 7:48
